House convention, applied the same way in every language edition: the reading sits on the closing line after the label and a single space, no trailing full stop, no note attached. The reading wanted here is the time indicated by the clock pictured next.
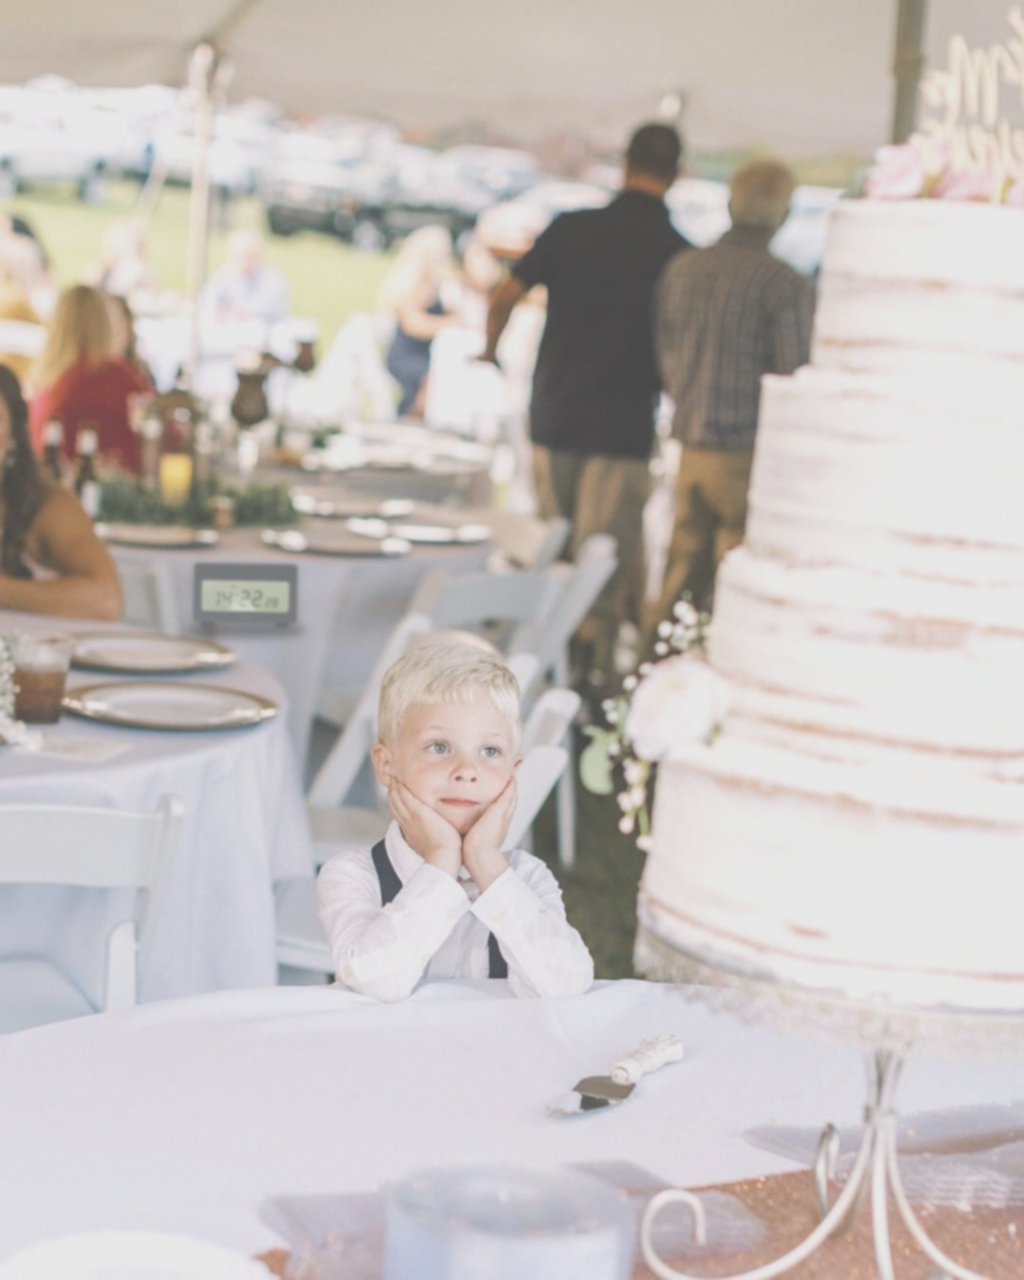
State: 14:22
